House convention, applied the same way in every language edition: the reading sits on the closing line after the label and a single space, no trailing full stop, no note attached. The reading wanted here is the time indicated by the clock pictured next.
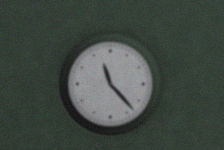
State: 11:23
